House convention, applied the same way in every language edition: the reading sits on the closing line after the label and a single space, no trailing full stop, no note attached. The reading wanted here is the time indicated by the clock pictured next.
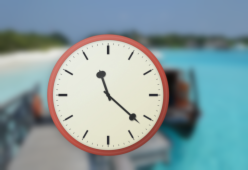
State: 11:22
